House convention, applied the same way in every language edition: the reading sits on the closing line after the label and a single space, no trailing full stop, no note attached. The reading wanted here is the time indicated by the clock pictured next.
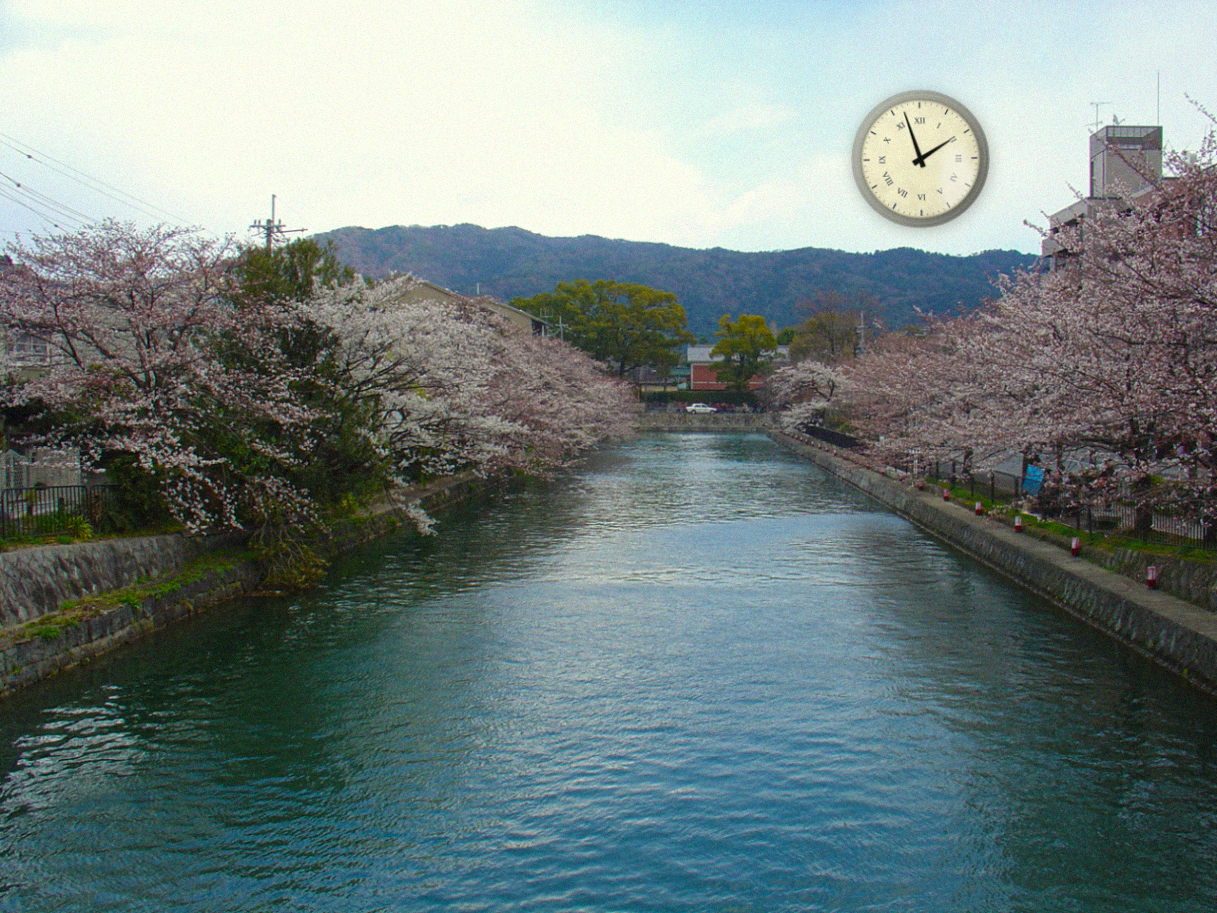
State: 1:57
